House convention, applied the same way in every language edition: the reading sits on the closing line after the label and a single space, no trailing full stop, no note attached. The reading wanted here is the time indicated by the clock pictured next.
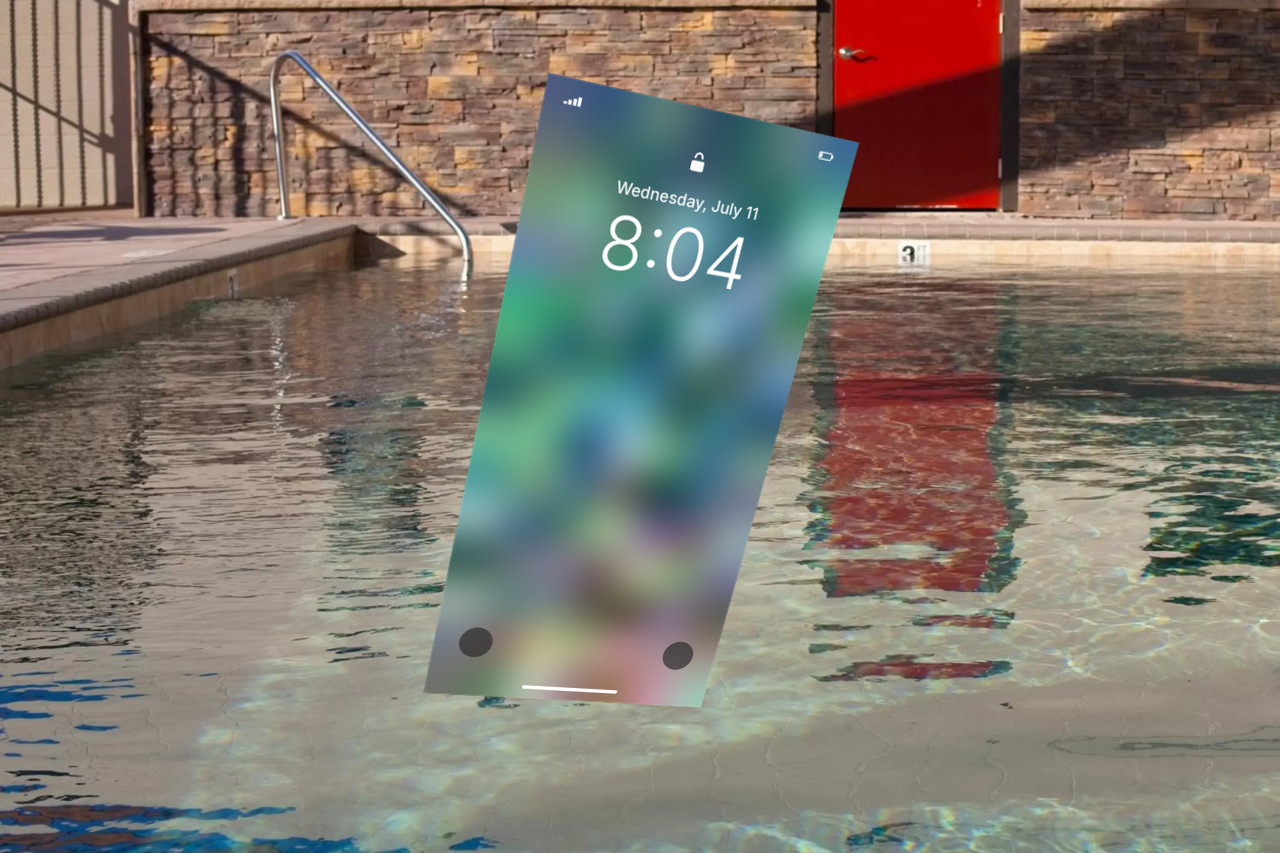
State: 8:04
